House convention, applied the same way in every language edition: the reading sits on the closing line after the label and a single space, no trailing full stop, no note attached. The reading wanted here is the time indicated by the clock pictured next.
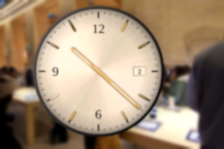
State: 10:22
